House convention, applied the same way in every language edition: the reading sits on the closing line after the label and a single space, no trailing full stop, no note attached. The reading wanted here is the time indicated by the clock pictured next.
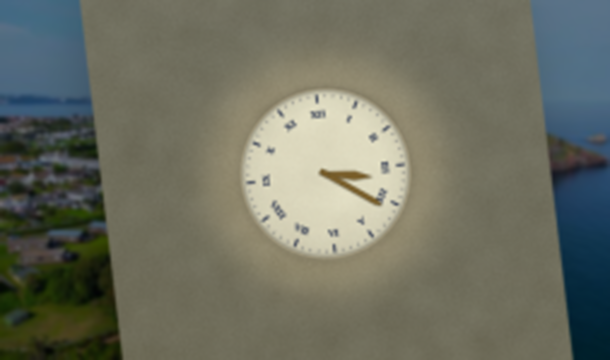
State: 3:21
